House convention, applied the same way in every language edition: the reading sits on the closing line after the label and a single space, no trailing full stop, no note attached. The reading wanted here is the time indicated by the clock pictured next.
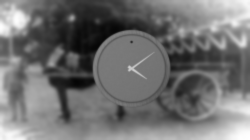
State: 4:09
